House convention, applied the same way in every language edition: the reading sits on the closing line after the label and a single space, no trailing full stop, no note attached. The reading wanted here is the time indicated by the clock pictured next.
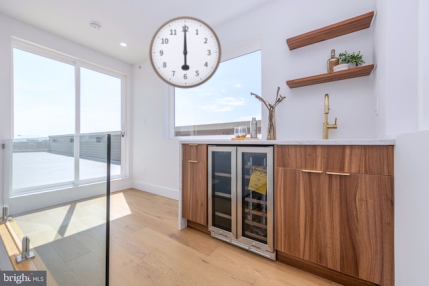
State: 6:00
